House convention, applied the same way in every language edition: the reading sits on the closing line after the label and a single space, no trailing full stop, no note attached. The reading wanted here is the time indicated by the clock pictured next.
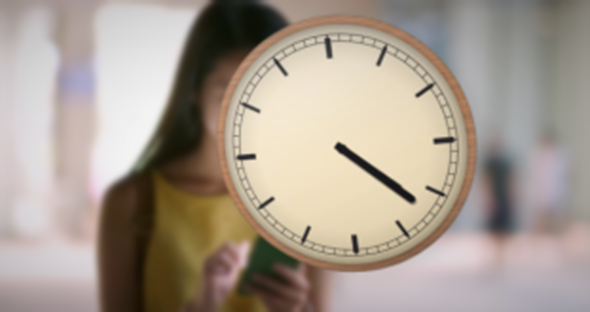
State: 4:22
